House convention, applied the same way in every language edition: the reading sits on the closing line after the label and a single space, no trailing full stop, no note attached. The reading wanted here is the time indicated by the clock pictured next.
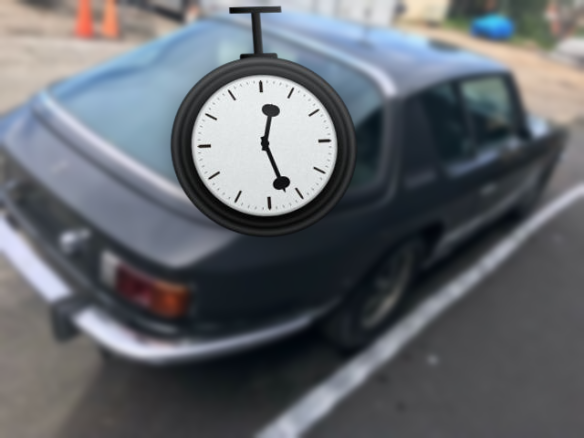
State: 12:27
